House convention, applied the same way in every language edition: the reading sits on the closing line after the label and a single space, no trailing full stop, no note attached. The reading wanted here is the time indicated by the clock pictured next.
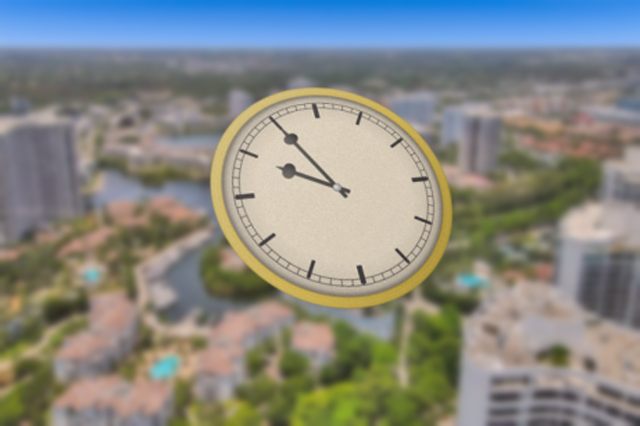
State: 9:55
